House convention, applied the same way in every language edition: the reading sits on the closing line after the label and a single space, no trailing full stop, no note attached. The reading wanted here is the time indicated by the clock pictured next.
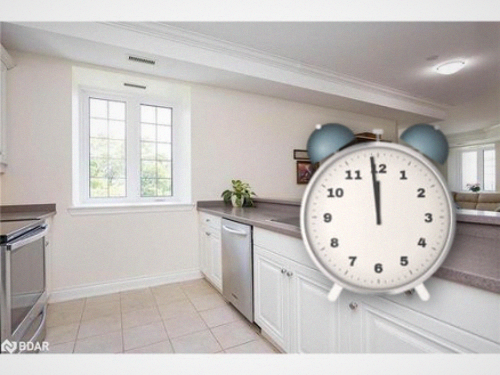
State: 11:59
